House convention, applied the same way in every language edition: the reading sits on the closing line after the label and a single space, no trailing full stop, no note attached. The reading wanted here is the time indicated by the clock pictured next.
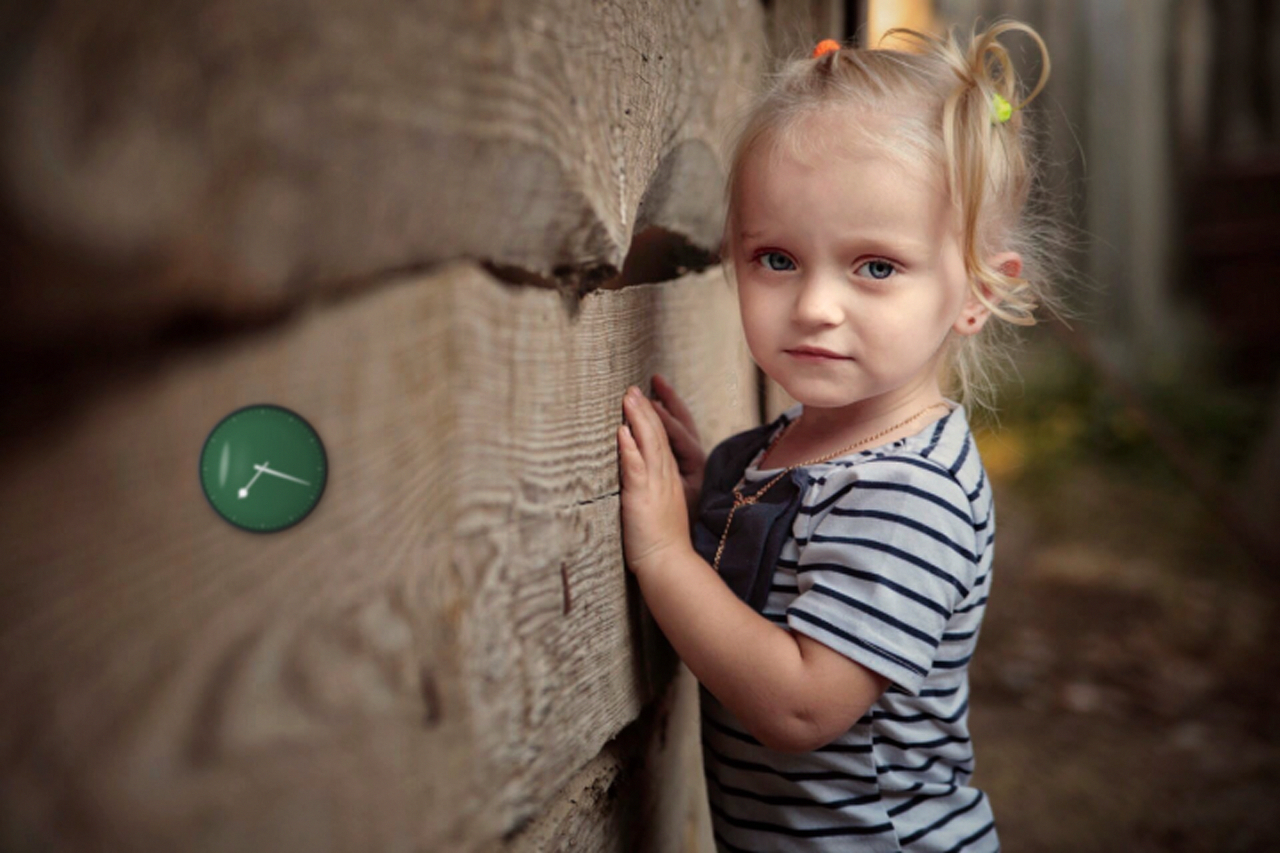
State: 7:18
